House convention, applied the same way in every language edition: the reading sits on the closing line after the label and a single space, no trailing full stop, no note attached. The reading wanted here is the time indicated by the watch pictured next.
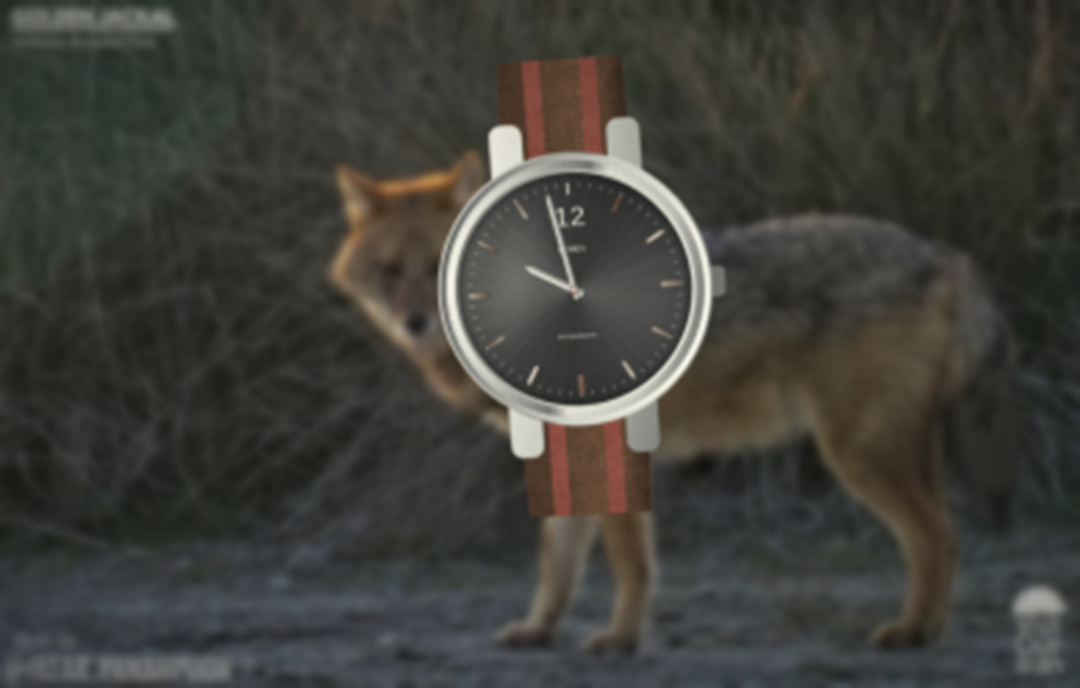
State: 9:58
